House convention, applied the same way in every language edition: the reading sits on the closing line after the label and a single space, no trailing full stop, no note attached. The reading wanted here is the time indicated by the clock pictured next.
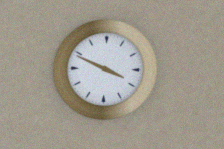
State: 3:49
